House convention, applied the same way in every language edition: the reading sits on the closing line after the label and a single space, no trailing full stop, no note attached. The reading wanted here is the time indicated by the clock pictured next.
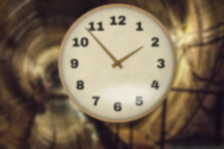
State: 1:53
